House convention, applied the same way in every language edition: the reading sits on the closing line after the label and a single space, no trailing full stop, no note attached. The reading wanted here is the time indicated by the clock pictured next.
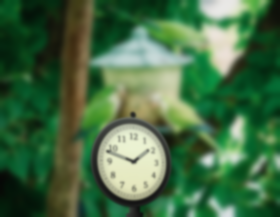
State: 1:48
